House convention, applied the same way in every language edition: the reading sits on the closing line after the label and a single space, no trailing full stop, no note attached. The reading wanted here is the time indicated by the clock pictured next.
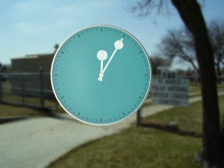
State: 12:05
